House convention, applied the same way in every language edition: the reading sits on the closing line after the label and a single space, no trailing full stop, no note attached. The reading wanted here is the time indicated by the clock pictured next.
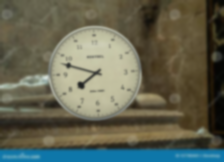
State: 7:48
